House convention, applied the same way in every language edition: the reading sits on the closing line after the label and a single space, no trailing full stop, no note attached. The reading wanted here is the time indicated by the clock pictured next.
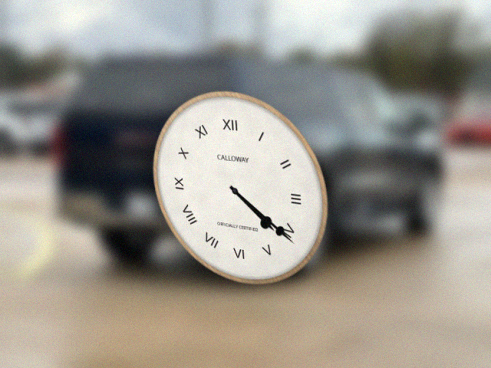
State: 4:21
